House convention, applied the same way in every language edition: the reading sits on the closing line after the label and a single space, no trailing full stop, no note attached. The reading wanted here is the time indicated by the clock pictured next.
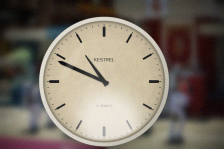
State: 10:49
